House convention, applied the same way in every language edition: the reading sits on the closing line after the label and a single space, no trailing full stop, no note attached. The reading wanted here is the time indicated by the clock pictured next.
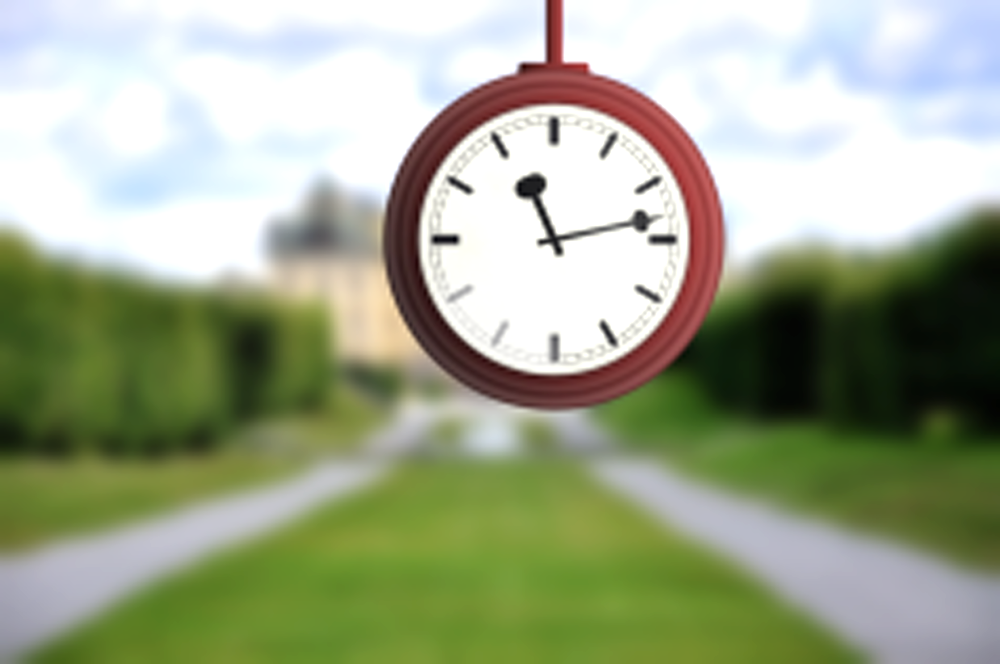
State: 11:13
